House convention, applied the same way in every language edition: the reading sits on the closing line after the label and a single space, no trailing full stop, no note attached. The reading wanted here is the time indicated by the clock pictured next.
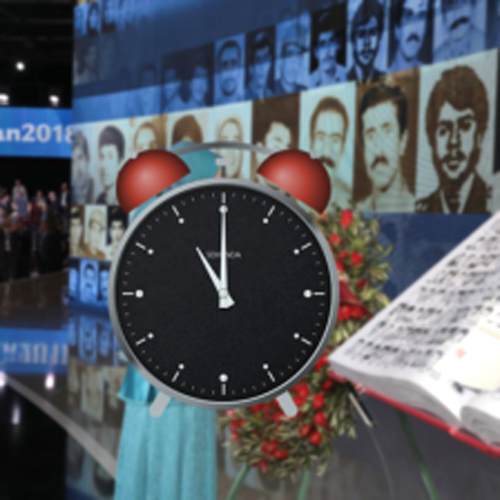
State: 11:00
